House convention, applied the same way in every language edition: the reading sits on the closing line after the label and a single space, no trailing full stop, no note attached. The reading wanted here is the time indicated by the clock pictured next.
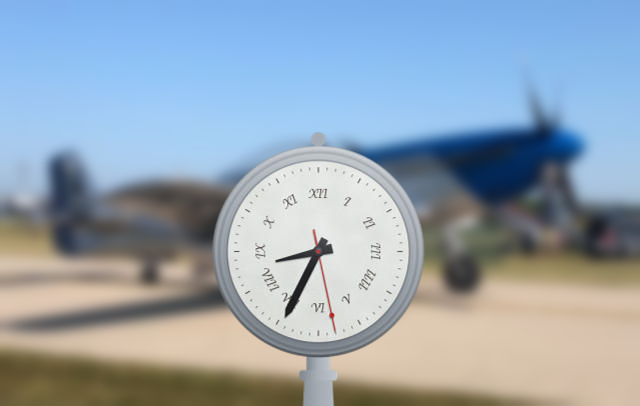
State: 8:34:28
